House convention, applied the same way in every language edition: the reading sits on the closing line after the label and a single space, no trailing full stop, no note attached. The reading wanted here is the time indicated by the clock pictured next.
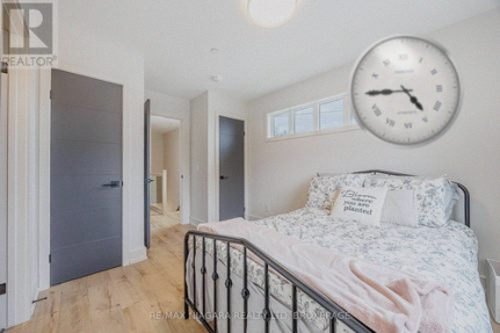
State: 4:45
